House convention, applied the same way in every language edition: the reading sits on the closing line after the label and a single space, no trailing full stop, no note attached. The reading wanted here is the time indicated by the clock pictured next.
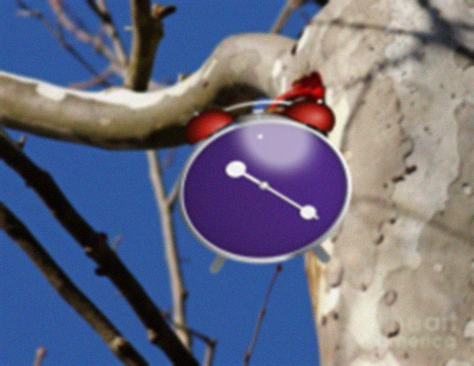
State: 10:22
